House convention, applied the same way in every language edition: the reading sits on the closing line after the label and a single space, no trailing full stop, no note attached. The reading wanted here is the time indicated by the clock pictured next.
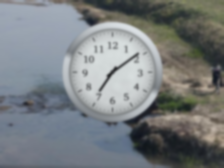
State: 7:09
